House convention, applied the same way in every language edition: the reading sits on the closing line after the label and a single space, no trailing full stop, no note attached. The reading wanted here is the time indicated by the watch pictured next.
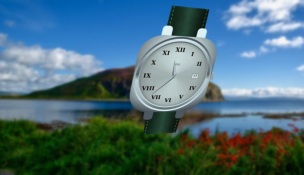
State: 11:37
